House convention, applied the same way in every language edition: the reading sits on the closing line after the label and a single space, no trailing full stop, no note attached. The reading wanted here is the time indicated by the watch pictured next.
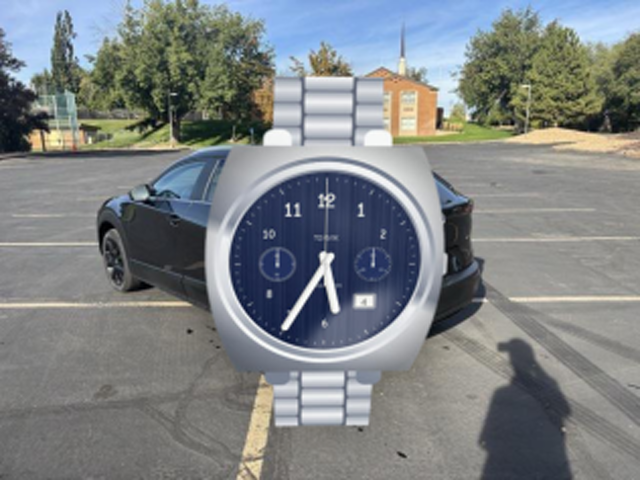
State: 5:35
